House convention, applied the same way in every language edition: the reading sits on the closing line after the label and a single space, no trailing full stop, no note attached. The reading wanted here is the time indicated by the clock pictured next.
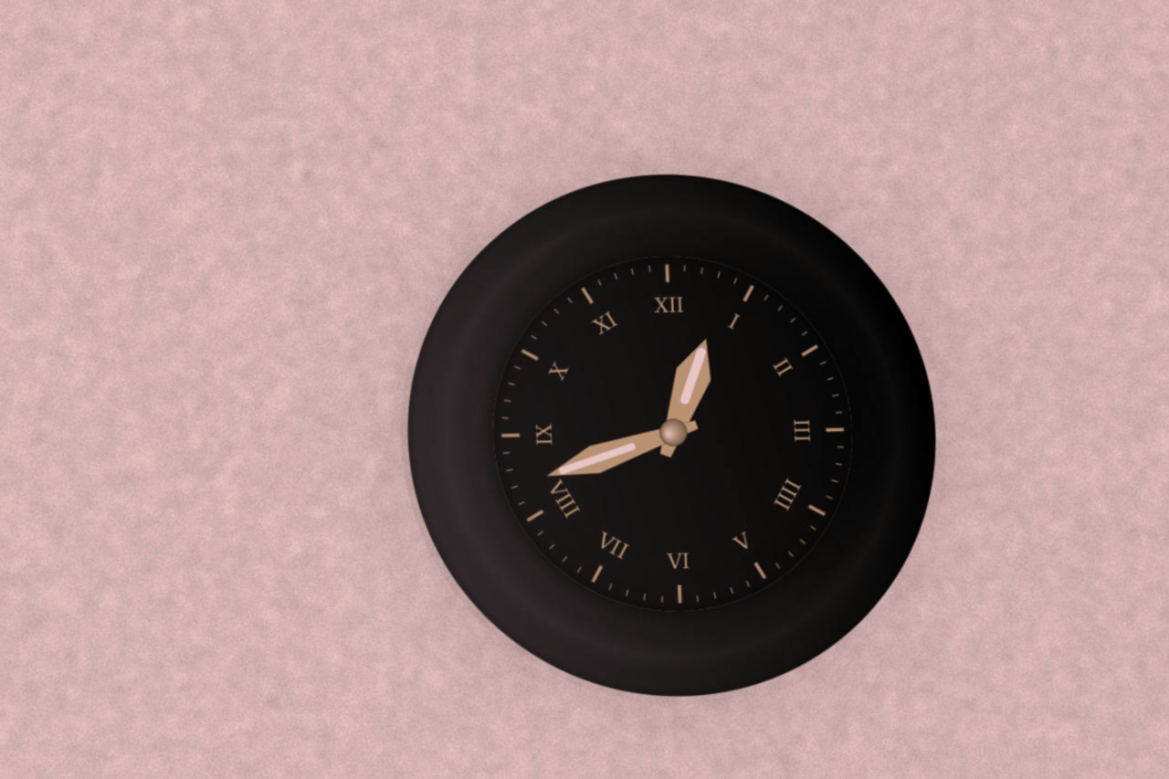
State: 12:42
